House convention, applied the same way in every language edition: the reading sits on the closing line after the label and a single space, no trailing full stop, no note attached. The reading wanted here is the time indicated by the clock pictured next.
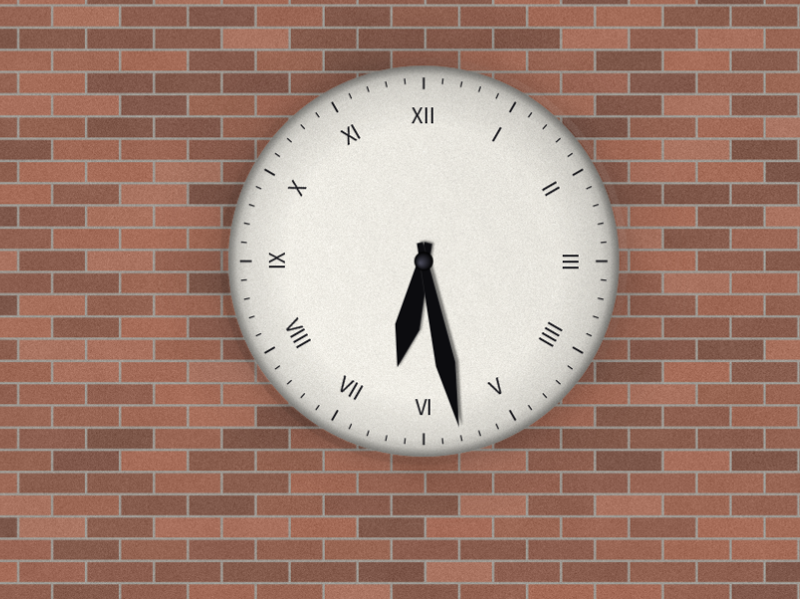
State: 6:28
